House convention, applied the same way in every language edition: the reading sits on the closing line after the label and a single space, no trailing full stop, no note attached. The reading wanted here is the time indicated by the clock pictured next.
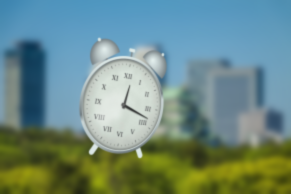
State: 12:18
